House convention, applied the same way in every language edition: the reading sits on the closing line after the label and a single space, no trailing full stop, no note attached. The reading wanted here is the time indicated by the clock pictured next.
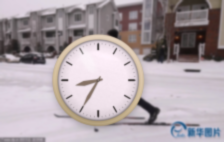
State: 8:35
